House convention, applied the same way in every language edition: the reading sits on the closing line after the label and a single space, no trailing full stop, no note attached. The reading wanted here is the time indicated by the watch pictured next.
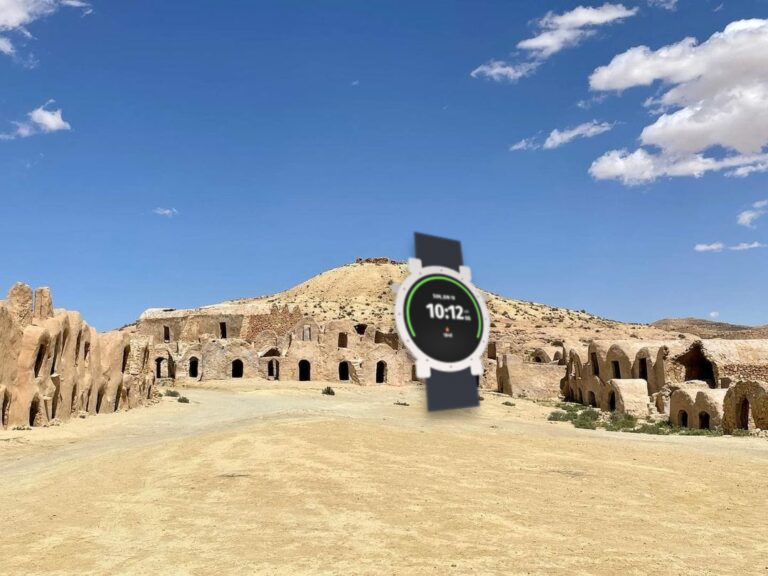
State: 10:12
